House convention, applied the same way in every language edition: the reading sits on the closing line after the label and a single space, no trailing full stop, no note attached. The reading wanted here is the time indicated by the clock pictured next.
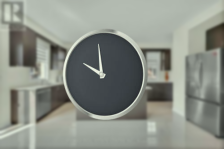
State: 9:59
